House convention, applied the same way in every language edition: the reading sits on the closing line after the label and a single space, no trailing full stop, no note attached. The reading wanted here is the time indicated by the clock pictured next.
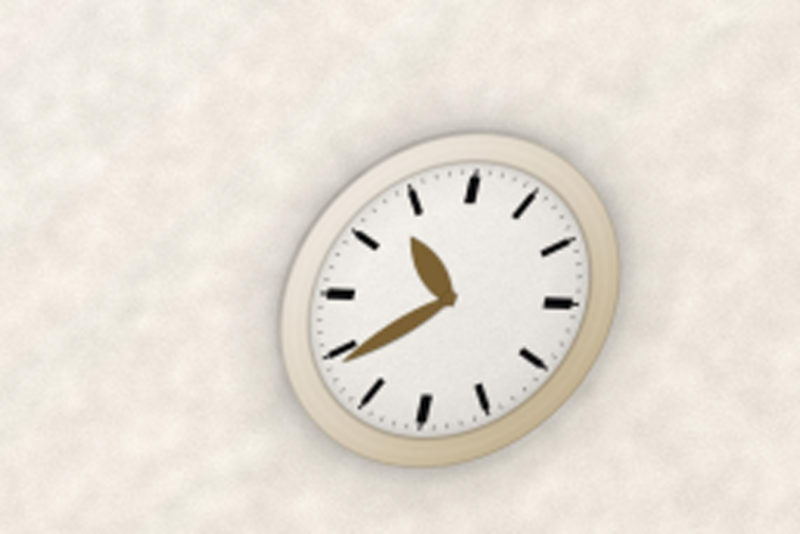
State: 10:39
